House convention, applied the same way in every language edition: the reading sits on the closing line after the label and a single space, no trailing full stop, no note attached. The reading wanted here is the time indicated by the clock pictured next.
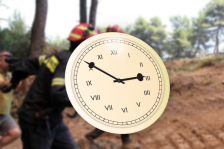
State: 2:51
